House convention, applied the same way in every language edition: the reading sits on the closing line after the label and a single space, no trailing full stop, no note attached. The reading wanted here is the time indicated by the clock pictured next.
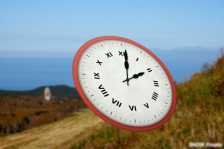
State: 2:01
